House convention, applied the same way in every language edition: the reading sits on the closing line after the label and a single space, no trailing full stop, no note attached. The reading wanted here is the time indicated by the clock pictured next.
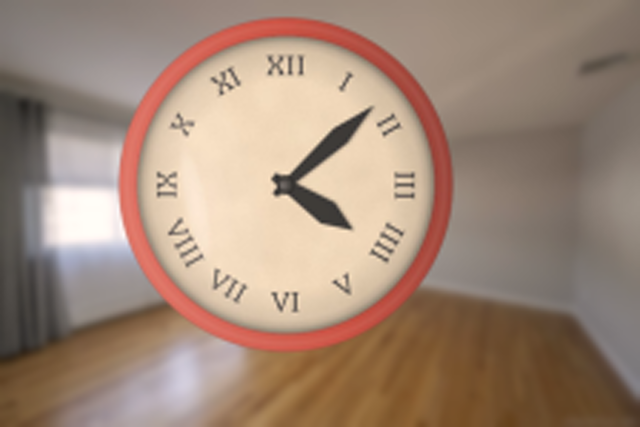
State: 4:08
